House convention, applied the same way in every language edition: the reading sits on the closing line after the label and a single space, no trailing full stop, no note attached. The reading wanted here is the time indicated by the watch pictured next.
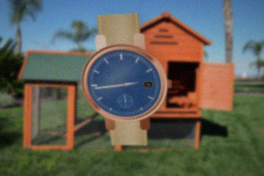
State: 2:44
